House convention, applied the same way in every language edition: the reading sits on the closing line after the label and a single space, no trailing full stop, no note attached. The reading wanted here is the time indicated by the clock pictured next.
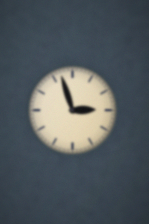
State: 2:57
